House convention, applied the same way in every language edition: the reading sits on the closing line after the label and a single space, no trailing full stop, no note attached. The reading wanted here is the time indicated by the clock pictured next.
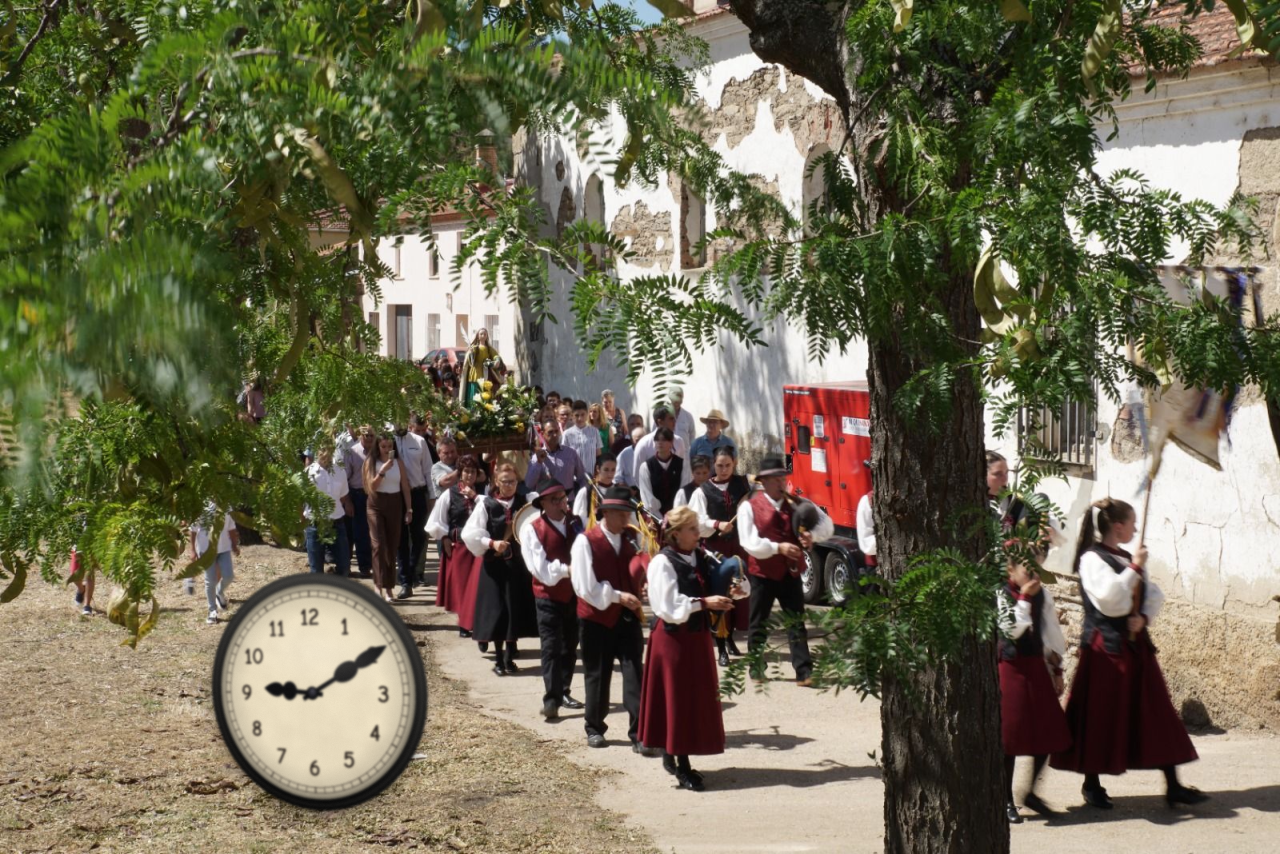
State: 9:10
